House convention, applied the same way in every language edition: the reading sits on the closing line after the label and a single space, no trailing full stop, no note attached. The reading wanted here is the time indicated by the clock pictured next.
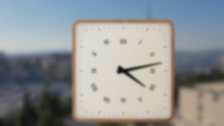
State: 4:13
